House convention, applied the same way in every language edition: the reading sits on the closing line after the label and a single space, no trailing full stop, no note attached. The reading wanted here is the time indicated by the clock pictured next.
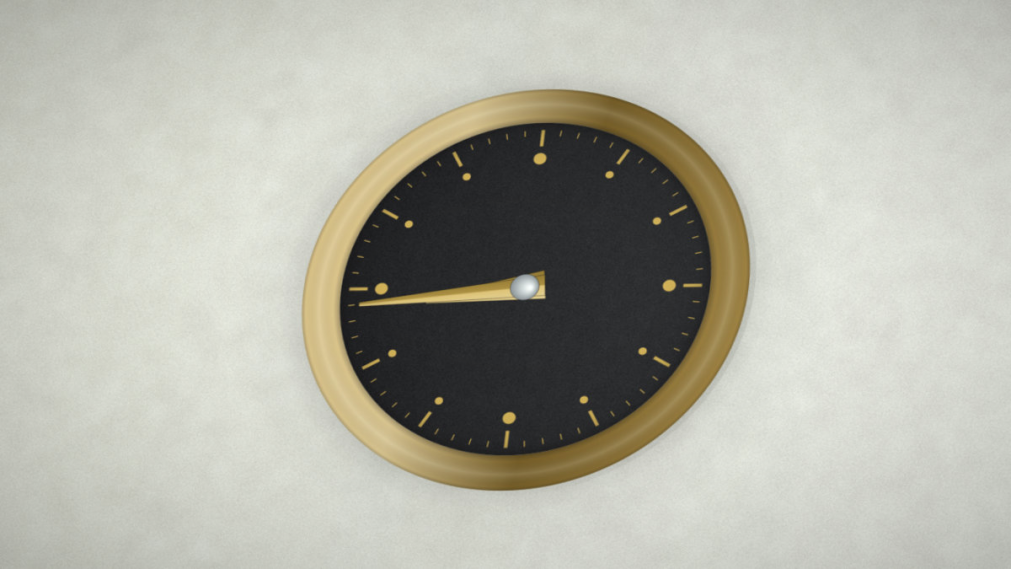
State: 8:44
